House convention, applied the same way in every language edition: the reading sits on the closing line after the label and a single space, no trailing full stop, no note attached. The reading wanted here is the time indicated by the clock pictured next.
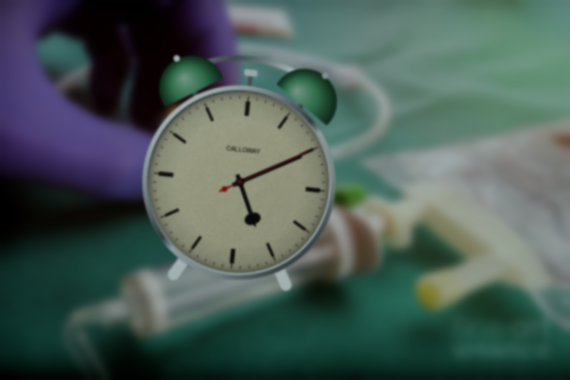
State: 5:10:10
